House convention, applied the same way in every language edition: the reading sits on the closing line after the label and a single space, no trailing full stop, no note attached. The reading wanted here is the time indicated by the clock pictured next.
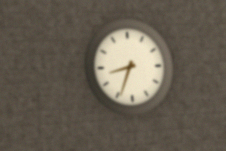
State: 8:34
